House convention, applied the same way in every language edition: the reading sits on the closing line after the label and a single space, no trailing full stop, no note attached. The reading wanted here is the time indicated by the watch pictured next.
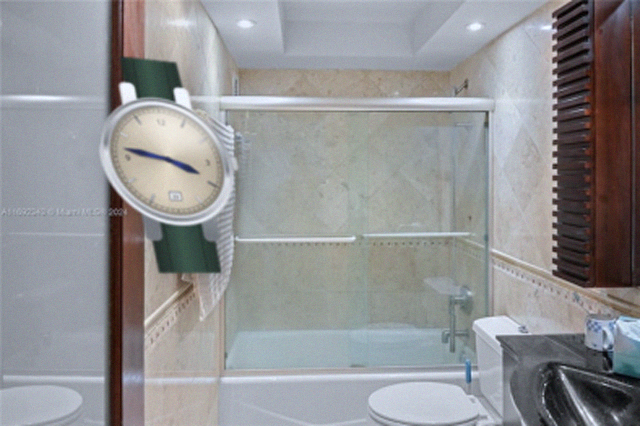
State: 3:47
